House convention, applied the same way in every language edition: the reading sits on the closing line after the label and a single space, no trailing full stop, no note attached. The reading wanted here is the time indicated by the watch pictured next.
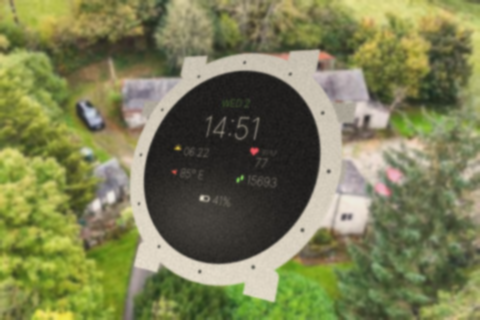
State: 14:51
